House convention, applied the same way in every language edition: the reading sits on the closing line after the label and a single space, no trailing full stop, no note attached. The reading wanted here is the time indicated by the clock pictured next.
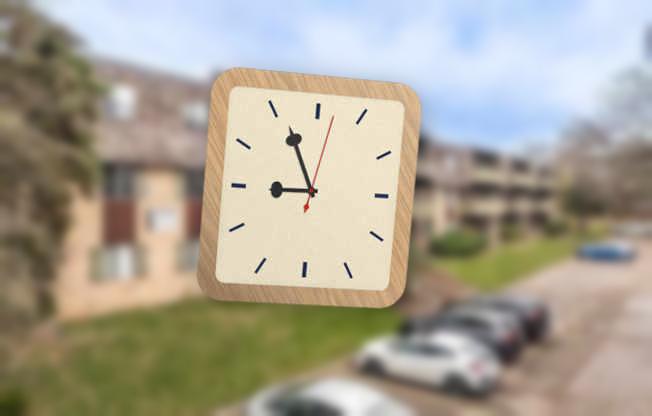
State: 8:56:02
